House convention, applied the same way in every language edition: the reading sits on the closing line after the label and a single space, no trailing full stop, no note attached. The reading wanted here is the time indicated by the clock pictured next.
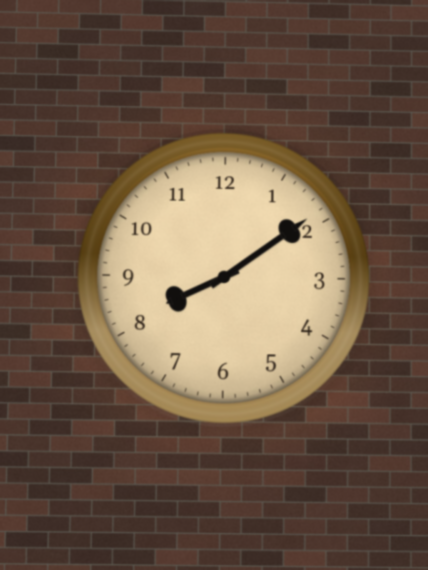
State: 8:09
